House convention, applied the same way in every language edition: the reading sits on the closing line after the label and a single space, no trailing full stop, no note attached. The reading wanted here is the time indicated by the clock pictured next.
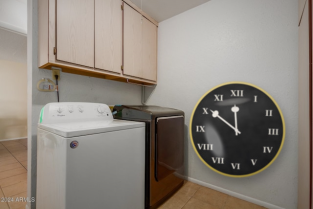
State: 11:51
